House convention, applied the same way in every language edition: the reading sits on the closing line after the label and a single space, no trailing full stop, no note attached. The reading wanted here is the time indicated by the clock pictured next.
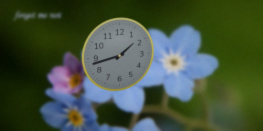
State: 1:43
